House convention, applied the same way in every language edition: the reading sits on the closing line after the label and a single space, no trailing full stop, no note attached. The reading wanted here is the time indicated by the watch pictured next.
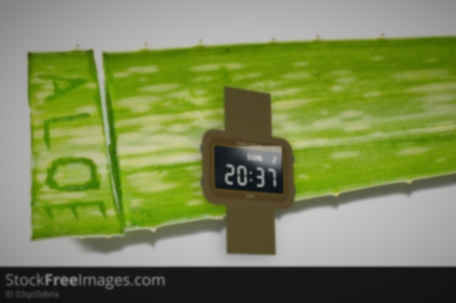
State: 20:37
